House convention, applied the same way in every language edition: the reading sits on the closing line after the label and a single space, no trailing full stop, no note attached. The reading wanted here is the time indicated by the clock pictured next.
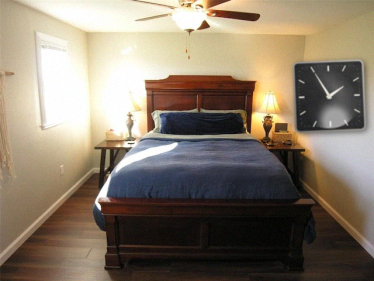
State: 1:55
